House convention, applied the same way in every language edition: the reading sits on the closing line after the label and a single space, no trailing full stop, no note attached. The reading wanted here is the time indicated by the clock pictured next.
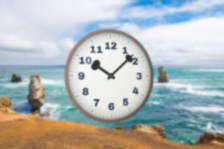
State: 10:08
